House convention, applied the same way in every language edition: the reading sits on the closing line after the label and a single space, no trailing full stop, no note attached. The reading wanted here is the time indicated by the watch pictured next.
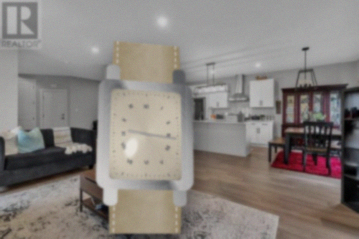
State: 9:16
